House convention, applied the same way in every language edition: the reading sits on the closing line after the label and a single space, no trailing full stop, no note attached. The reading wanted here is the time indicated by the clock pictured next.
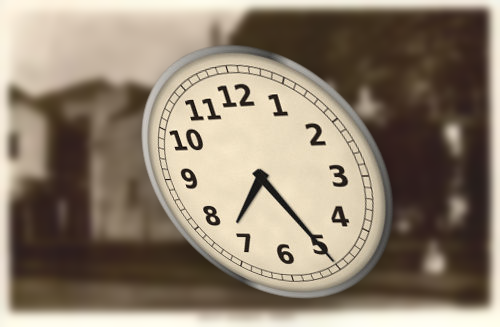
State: 7:25
